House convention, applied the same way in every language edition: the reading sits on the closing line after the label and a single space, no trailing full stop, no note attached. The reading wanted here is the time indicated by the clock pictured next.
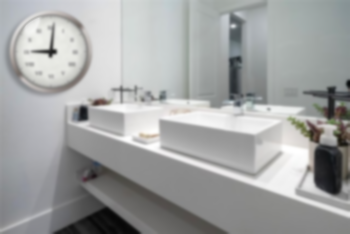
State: 9:01
